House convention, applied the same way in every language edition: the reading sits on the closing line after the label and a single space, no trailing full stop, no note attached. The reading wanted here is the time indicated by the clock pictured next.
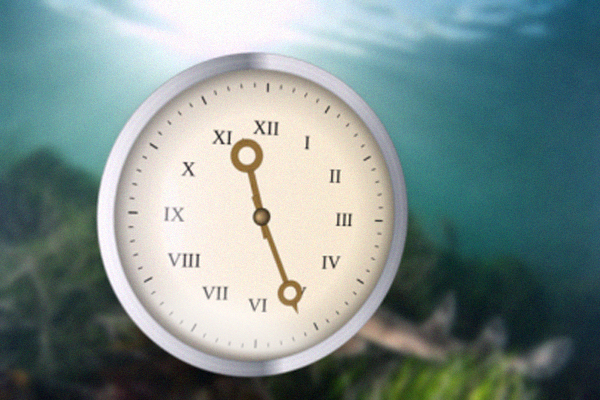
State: 11:26
